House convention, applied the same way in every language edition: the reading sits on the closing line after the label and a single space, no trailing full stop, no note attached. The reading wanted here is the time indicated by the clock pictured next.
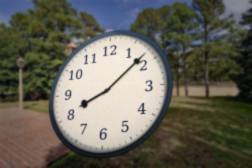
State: 8:08
